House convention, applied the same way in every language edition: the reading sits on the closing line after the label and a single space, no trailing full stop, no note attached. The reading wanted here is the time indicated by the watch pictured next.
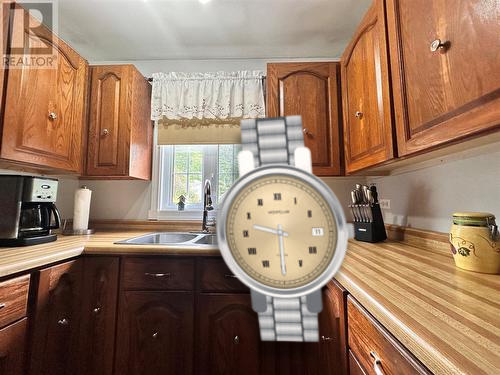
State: 9:30
